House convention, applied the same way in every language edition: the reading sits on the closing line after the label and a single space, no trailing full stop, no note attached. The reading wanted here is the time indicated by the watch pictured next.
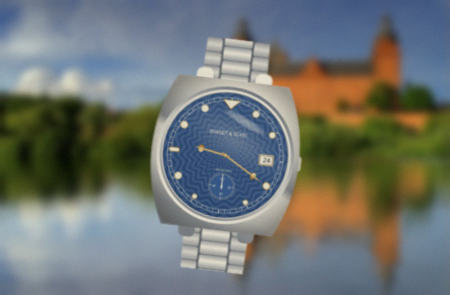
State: 9:20
